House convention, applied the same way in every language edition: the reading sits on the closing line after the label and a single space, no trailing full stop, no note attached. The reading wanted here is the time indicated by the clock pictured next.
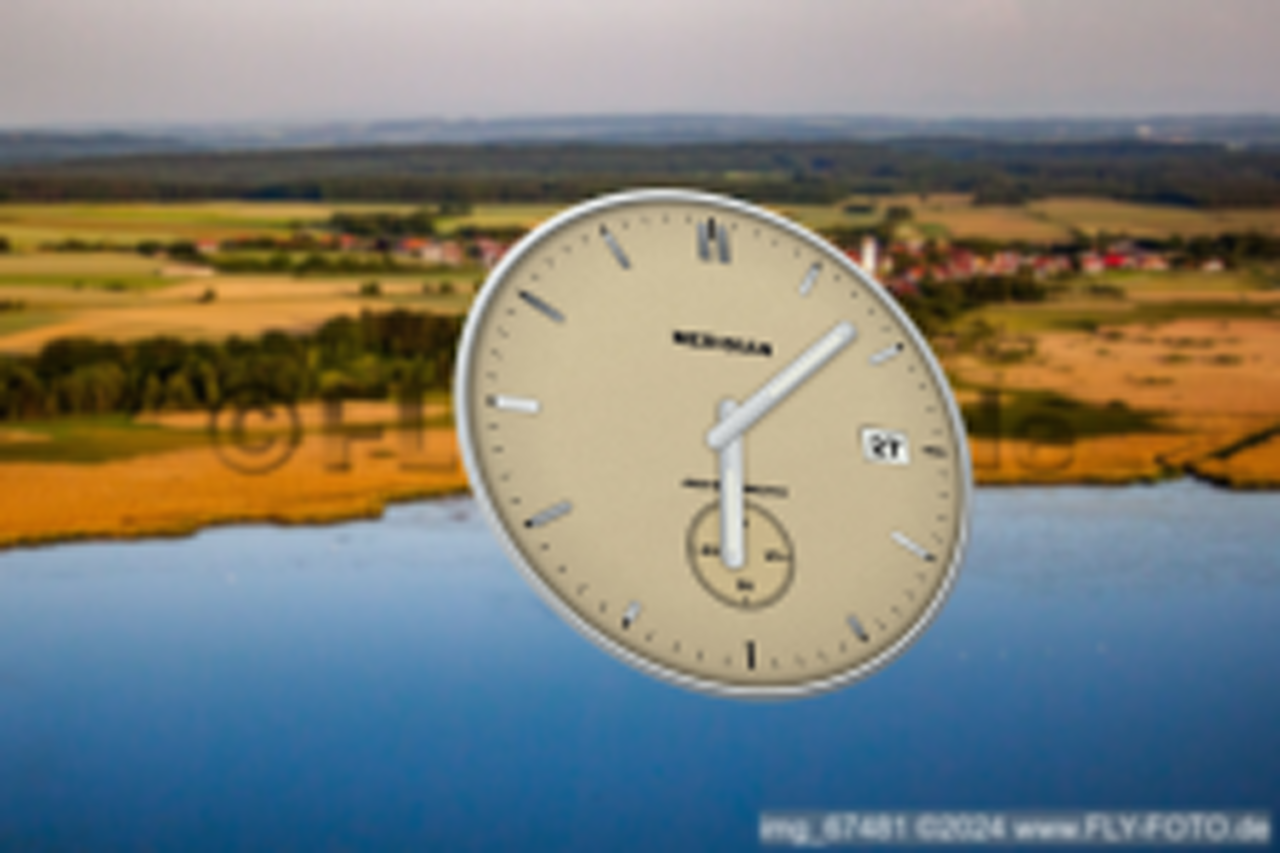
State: 6:08
